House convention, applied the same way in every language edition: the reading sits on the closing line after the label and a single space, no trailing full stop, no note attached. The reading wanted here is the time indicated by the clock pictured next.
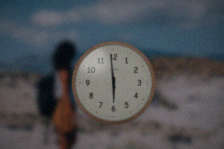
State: 5:59
